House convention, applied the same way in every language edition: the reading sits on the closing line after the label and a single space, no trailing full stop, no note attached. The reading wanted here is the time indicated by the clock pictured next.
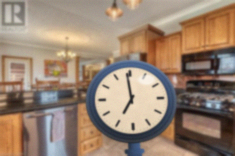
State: 6:59
